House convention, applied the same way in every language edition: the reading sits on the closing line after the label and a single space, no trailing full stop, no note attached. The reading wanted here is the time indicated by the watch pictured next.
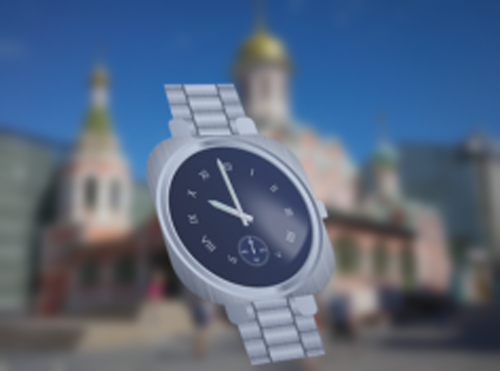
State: 9:59
